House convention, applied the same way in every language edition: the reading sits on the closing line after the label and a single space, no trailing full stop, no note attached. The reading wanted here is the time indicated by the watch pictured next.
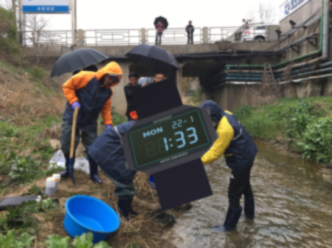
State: 1:33
